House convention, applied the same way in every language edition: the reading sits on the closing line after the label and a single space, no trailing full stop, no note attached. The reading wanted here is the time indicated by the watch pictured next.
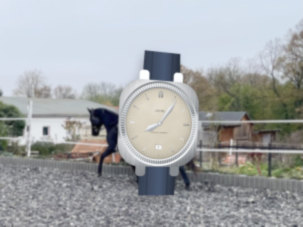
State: 8:06
